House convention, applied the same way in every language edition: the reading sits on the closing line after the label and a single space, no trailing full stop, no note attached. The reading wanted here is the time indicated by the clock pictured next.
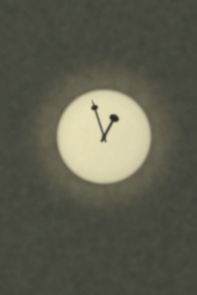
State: 12:57
